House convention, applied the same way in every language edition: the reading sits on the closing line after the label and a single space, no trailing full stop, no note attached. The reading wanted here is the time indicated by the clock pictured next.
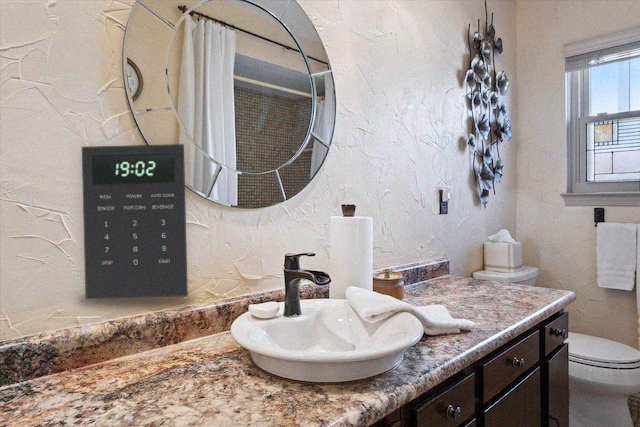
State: 19:02
